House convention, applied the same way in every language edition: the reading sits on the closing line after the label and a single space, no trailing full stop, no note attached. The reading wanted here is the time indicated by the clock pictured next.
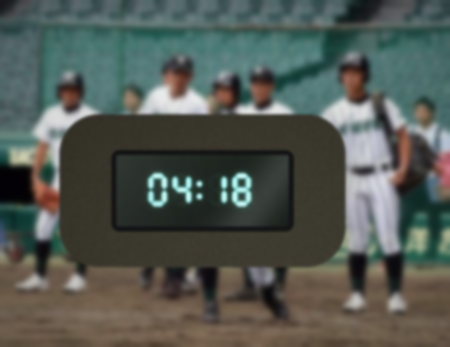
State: 4:18
